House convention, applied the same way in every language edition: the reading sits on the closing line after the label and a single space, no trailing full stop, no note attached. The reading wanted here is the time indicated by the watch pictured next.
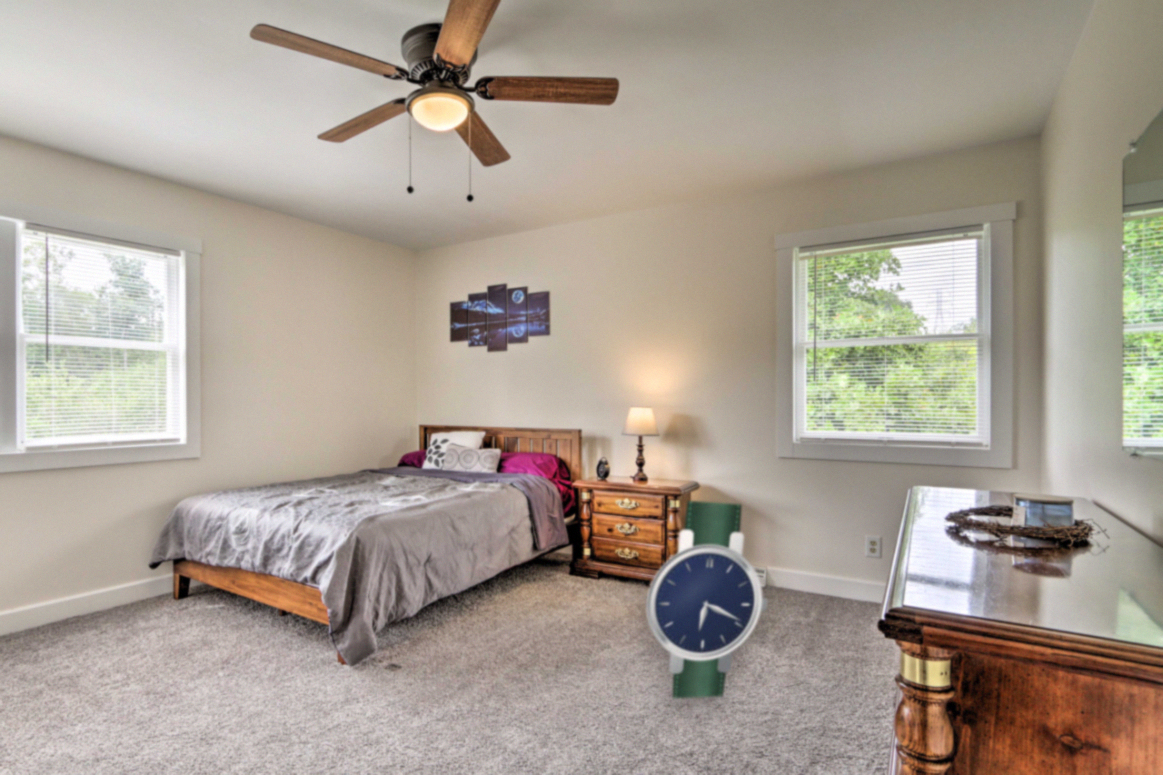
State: 6:19
